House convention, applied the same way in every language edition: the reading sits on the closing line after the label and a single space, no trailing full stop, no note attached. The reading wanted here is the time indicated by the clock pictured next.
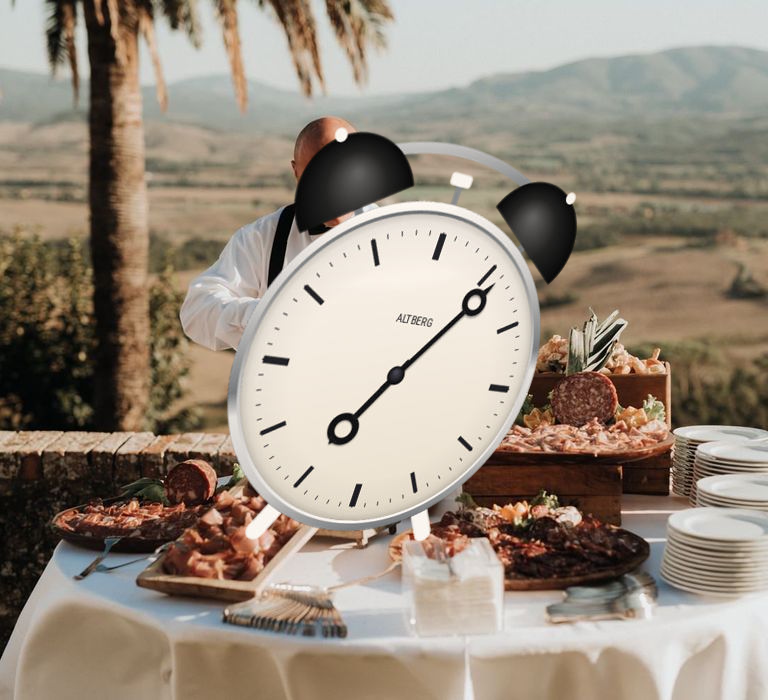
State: 7:06
